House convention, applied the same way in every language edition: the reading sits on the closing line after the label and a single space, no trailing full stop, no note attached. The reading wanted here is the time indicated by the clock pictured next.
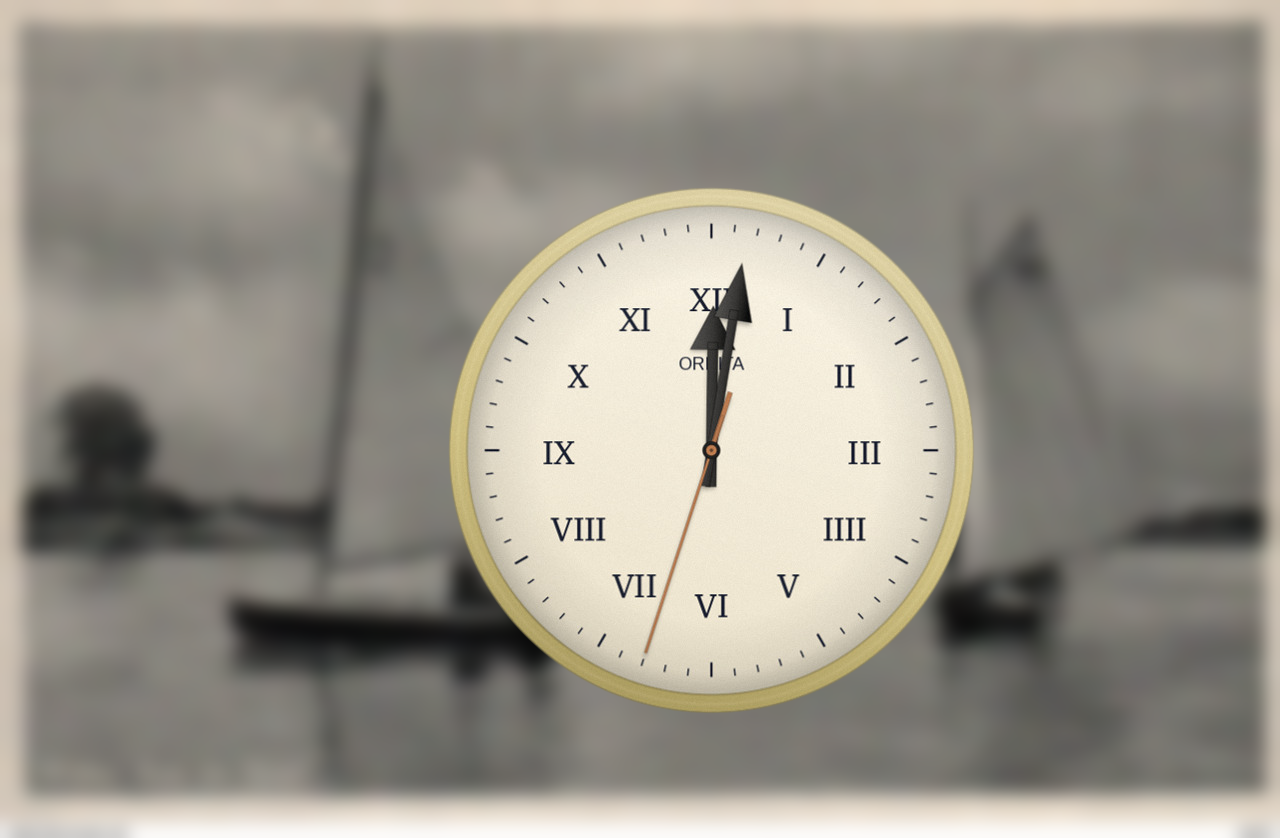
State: 12:01:33
